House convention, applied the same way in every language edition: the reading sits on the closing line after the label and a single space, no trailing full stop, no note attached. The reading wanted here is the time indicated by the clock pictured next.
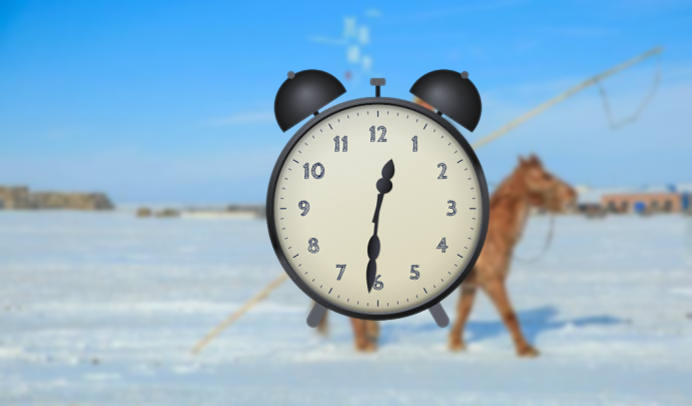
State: 12:31
